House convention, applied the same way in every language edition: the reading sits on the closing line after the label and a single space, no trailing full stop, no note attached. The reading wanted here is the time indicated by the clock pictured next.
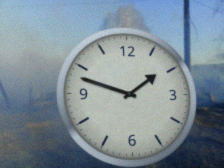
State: 1:48
